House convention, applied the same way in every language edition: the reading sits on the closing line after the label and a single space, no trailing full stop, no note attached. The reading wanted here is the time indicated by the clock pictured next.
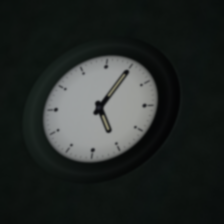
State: 5:05
